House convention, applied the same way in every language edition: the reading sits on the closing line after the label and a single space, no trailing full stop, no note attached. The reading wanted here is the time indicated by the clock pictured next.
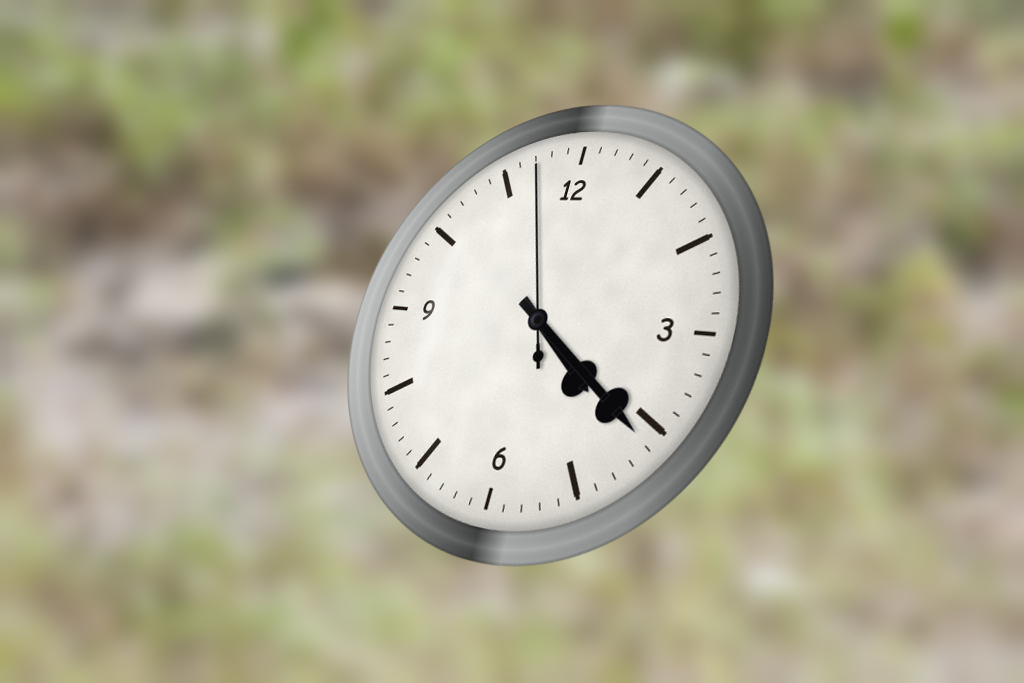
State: 4:20:57
